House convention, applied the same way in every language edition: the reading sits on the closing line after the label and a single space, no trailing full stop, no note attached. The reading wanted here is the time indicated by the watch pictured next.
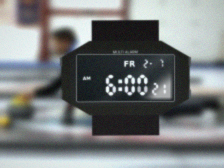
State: 6:00:21
